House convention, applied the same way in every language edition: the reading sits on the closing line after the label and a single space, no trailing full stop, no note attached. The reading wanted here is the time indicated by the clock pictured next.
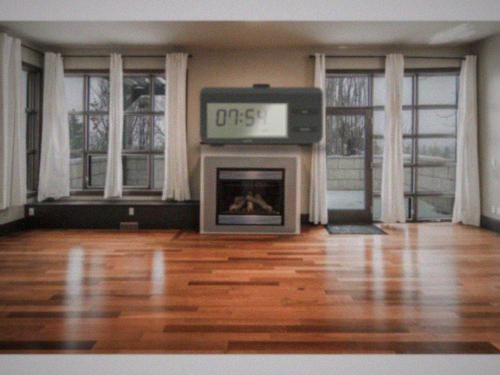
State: 7:54
